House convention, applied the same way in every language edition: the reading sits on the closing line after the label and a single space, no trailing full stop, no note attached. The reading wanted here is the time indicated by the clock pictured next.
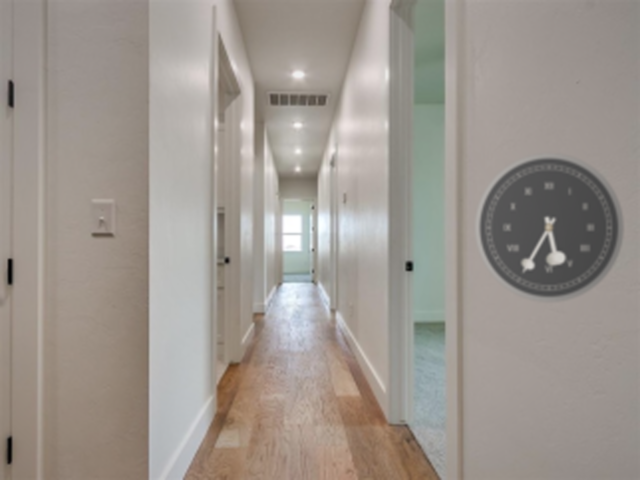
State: 5:35
